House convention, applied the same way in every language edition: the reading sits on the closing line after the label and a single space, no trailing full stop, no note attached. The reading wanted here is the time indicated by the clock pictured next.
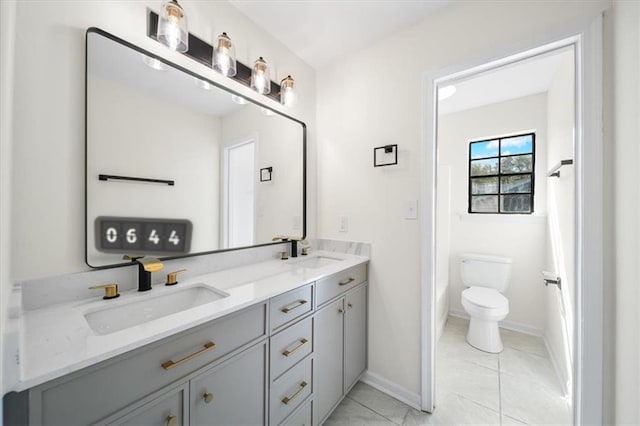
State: 6:44
